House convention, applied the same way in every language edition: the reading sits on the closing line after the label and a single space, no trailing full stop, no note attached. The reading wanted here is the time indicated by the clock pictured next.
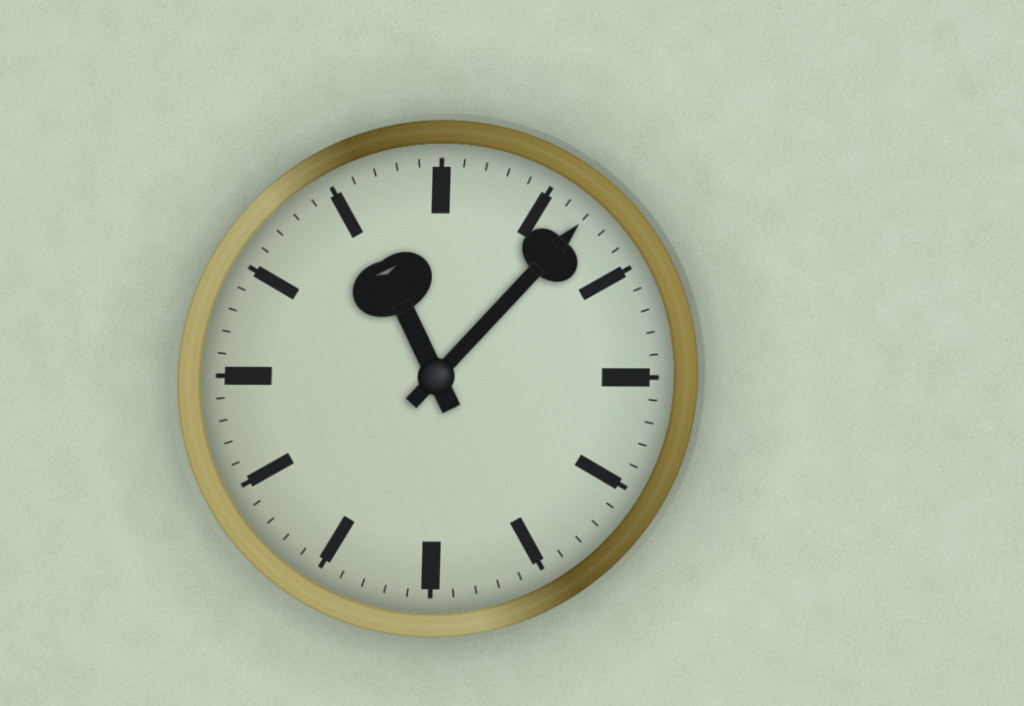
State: 11:07
